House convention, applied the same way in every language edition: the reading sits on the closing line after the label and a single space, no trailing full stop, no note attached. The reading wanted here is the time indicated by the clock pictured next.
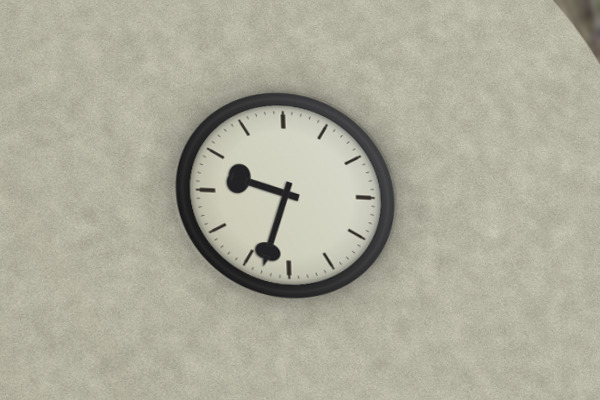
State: 9:33
